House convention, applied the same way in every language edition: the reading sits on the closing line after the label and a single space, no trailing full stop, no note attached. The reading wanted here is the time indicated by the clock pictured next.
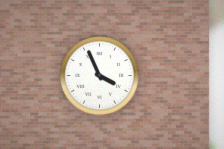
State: 3:56
